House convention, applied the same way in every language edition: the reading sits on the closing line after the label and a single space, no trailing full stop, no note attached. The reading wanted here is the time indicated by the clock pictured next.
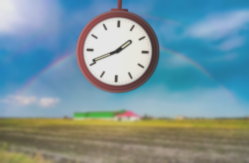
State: 1:41
